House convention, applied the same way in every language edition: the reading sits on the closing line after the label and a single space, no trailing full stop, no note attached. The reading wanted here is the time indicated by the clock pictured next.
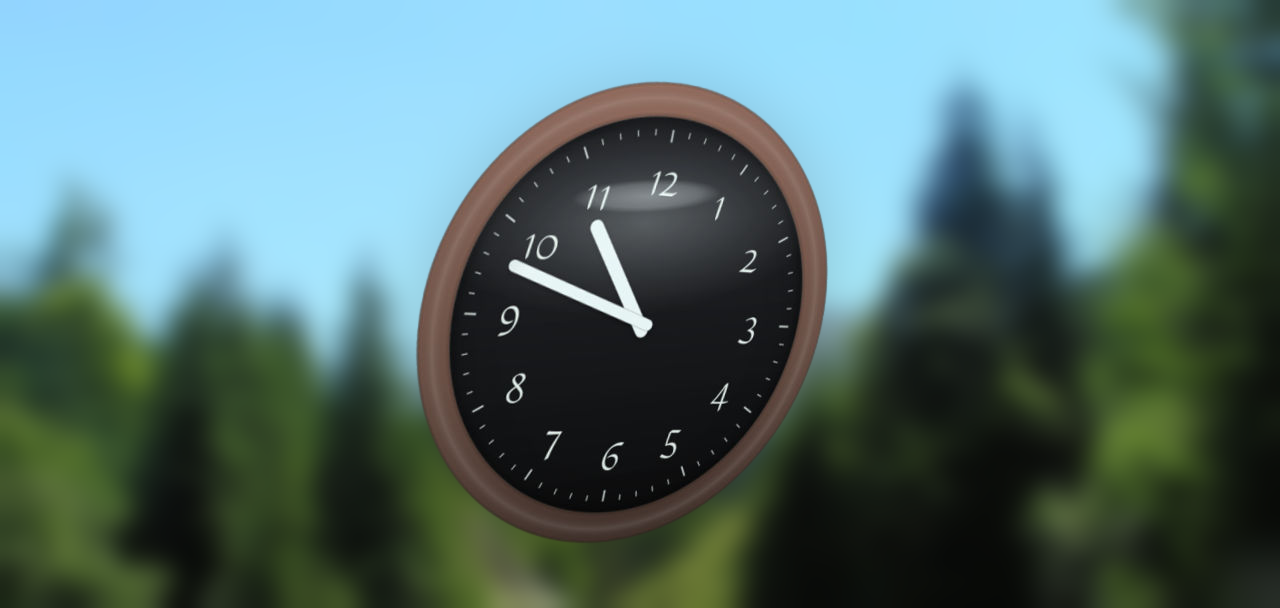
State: 10:48
